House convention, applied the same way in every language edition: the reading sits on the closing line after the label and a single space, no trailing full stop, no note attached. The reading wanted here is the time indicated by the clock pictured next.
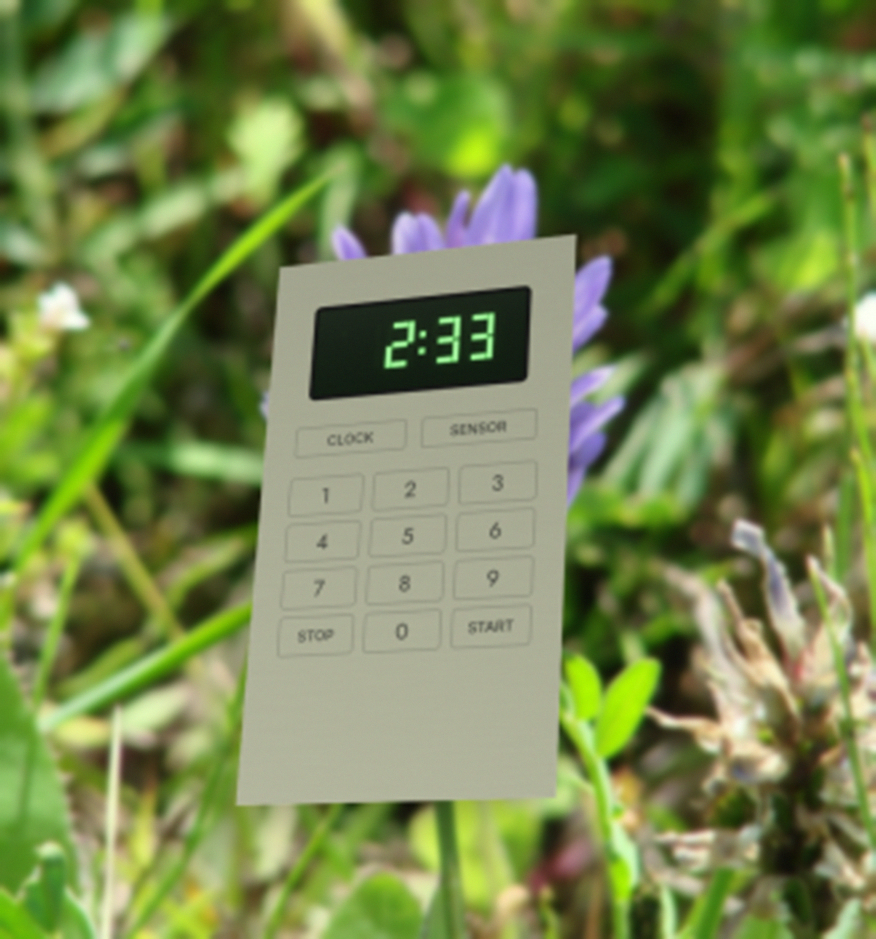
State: 2:33
